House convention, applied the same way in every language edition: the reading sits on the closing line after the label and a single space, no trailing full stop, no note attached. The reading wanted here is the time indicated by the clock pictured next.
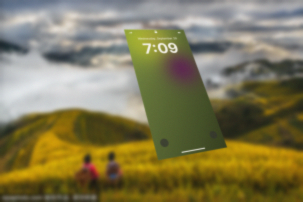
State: 7:09
